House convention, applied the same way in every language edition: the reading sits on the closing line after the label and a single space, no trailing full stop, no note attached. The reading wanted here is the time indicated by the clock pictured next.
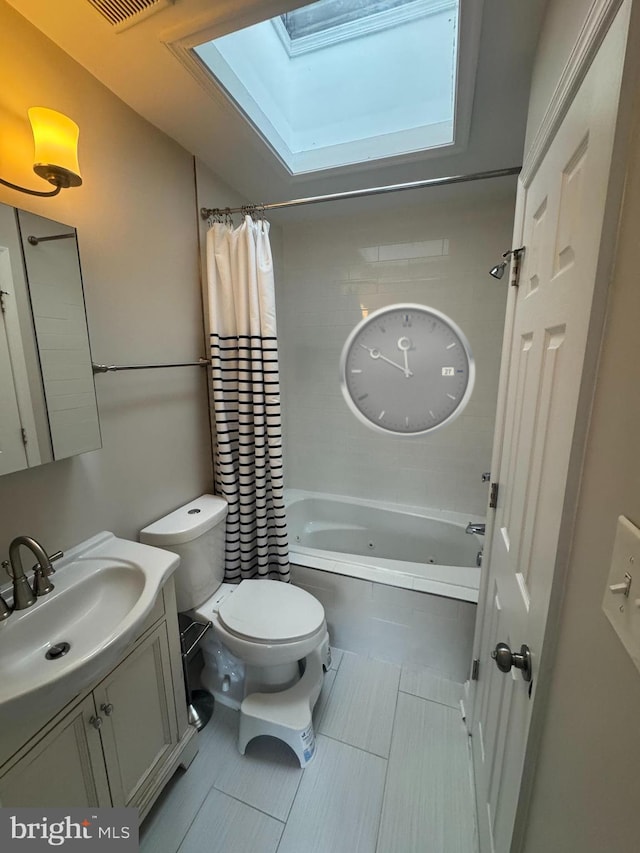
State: 11:50
